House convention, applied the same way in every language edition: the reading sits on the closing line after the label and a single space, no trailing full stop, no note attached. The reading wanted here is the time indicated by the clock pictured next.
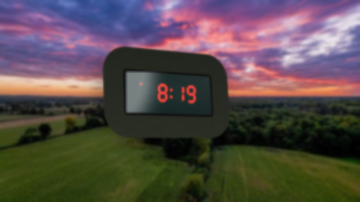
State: 8:19
